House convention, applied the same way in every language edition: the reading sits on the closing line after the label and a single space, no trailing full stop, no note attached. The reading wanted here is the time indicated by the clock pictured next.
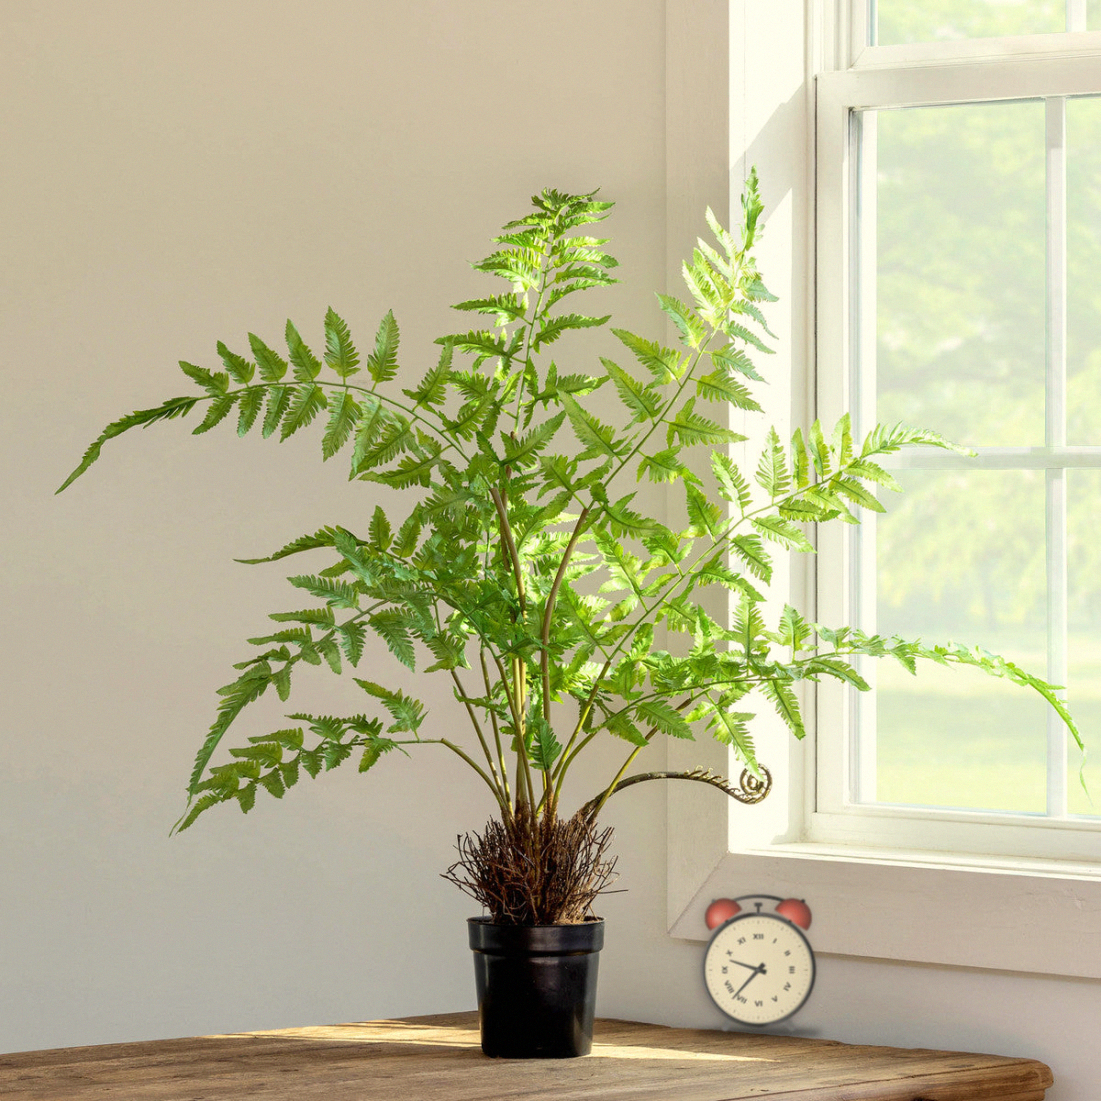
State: 9:37
